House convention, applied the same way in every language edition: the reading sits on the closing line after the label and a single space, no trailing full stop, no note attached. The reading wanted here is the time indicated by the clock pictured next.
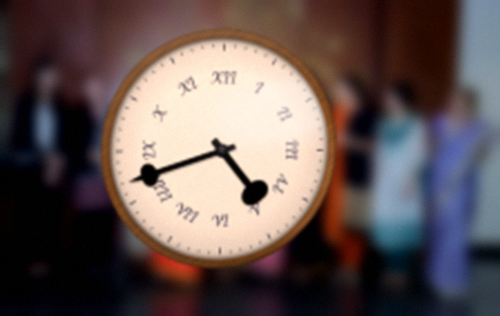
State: 4:42
